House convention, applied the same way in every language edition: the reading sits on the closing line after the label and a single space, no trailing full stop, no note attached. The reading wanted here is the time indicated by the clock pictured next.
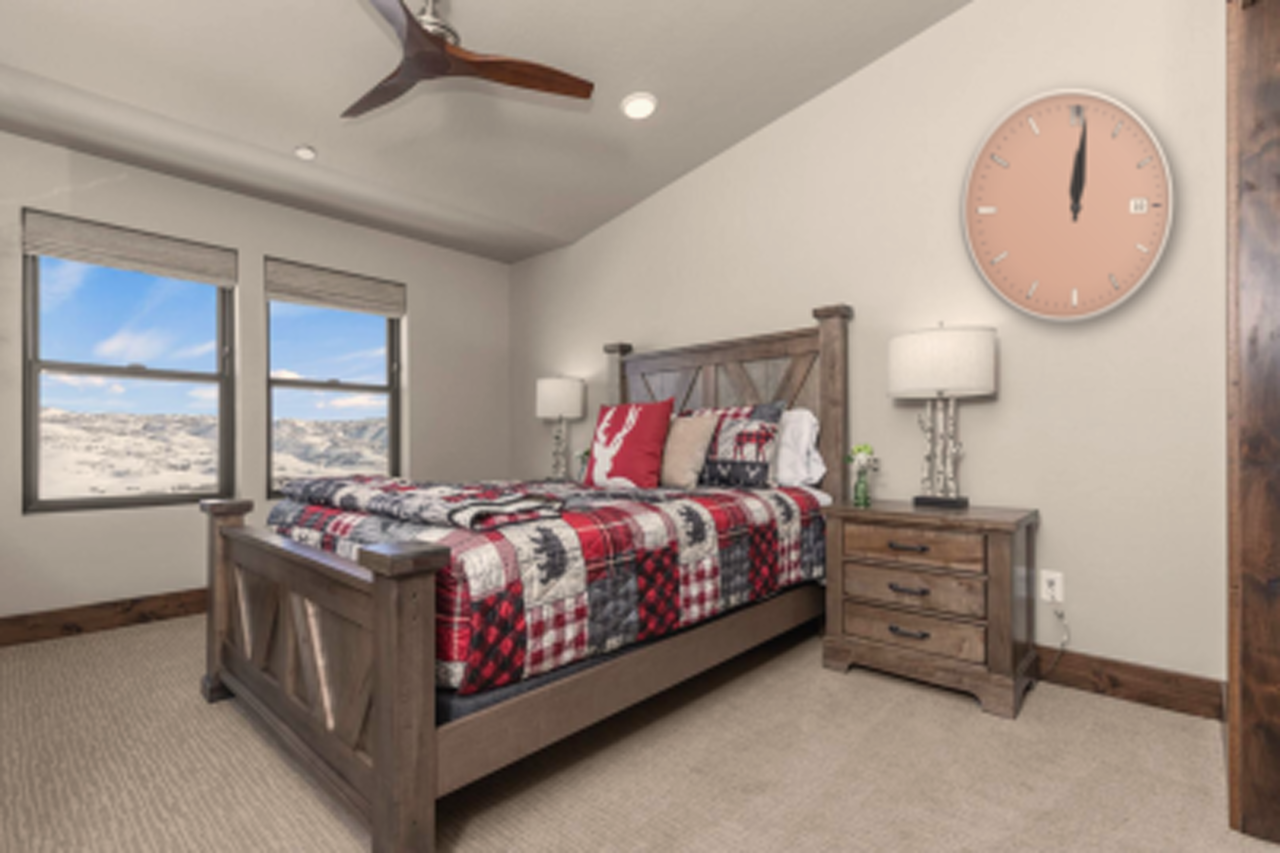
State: 12:01
